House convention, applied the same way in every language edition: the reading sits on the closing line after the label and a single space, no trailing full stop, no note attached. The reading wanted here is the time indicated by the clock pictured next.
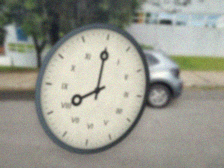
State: 8:00
